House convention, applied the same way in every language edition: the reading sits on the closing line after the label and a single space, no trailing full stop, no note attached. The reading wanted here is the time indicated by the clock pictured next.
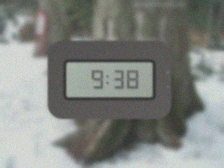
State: 9:38
